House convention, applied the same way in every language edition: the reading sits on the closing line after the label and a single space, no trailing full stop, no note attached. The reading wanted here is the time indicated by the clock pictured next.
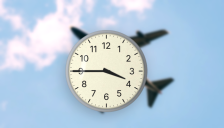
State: 3:45
